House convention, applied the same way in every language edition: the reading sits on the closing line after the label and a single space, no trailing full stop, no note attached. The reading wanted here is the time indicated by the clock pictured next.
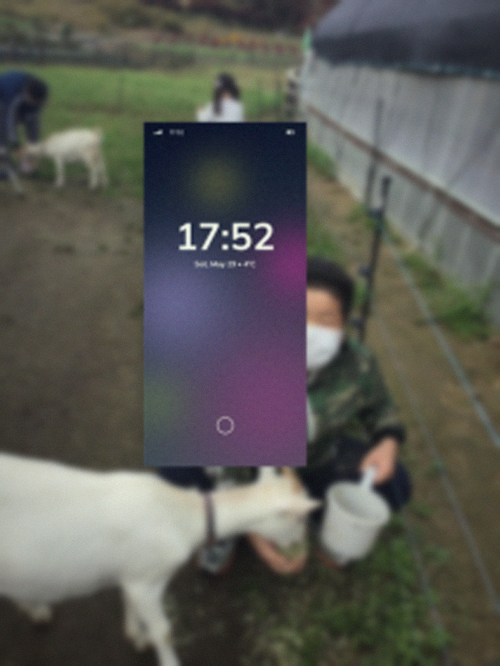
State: 17:52
